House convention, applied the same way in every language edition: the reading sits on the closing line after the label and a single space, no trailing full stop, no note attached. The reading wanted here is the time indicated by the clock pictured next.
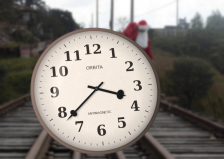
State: 3:38
